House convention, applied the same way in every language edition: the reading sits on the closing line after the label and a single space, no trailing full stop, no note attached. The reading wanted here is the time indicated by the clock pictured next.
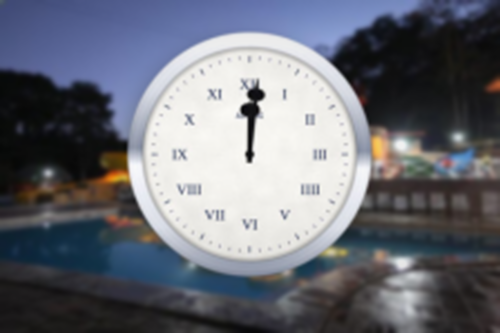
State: 12:01
